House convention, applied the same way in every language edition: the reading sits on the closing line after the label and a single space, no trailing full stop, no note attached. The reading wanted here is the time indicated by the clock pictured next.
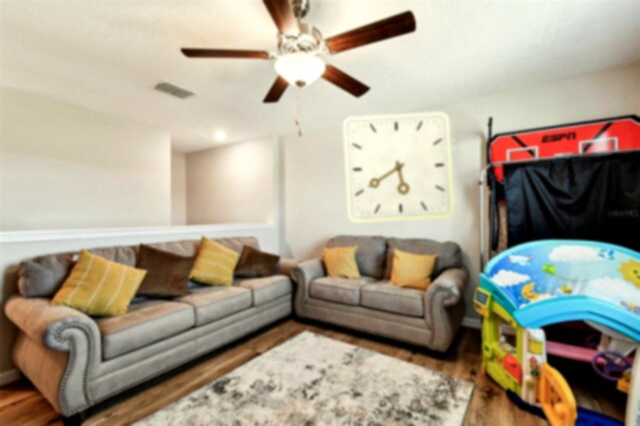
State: 5:40
